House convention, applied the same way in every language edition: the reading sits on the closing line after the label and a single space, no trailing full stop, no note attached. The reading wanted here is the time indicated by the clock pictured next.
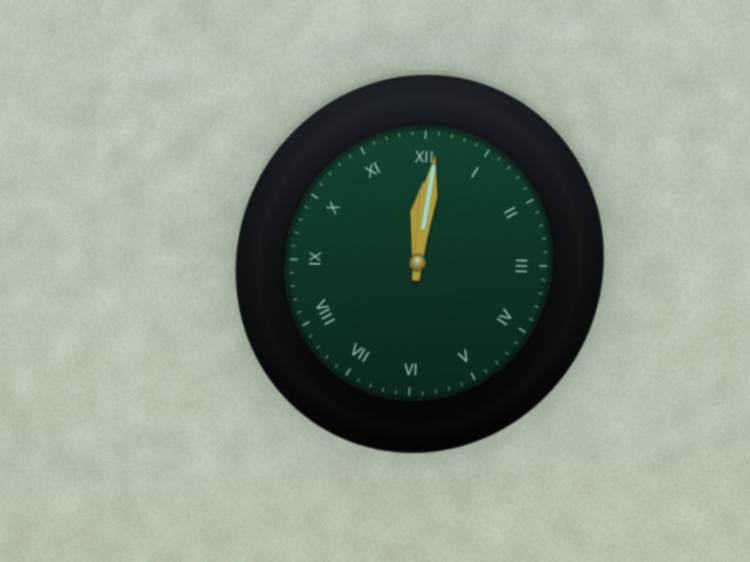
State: 12:01
